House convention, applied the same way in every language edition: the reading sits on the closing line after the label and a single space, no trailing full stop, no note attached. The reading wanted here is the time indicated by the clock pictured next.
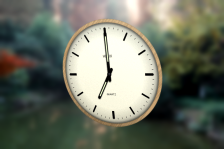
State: 7:00
